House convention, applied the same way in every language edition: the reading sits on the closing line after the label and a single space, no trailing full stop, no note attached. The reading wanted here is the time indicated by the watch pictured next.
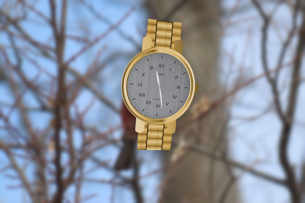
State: 11:28
